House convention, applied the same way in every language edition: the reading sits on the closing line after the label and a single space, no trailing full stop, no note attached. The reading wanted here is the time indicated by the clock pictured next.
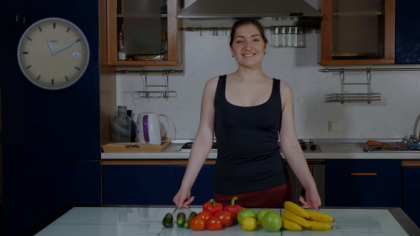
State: 11:10
